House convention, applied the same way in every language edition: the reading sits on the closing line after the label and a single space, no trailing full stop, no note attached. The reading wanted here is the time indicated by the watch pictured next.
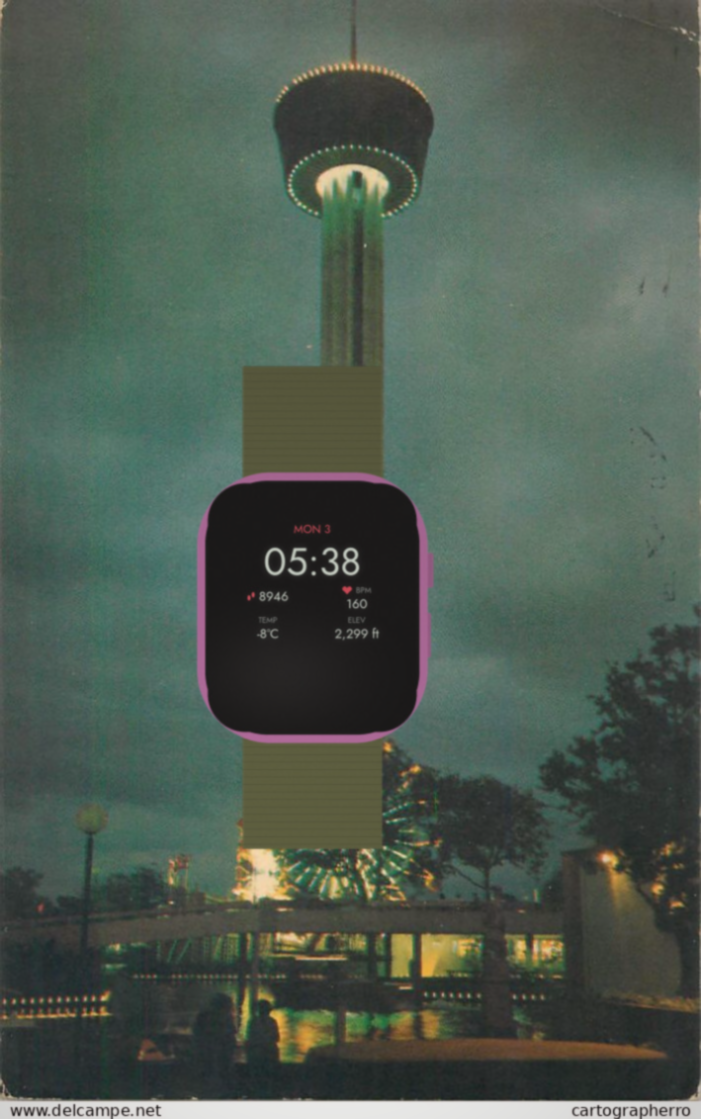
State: 5:38
